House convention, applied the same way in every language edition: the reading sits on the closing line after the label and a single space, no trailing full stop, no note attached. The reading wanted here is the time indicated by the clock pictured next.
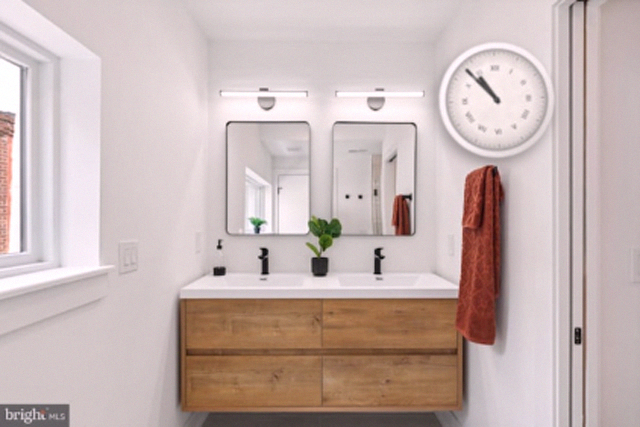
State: 10:53
